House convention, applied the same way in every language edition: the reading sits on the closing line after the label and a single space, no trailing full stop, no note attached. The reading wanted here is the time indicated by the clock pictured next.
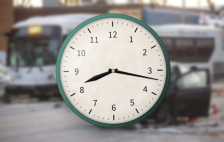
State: 8:17
